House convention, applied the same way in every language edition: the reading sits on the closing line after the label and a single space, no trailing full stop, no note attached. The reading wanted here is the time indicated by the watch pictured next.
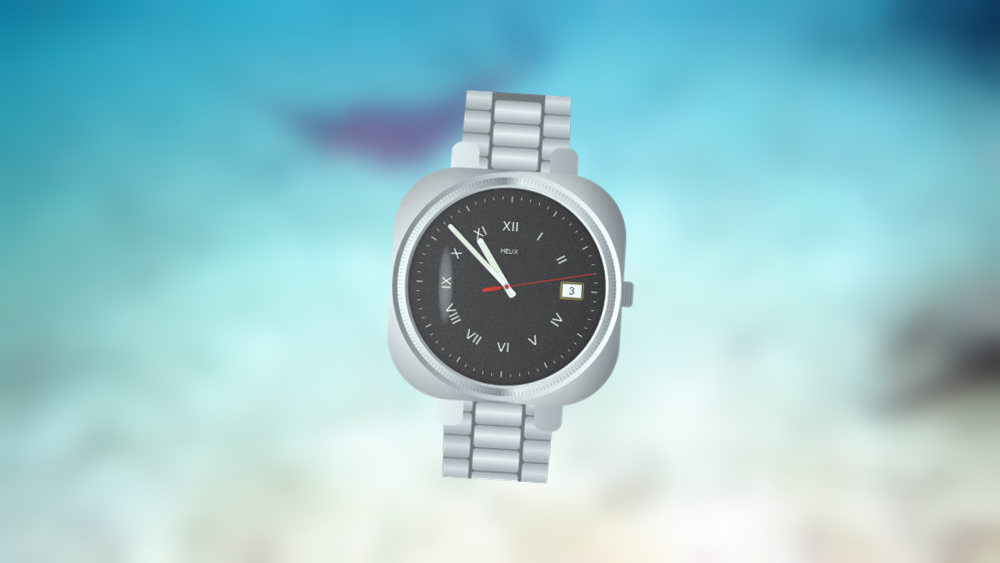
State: 10:52:13
